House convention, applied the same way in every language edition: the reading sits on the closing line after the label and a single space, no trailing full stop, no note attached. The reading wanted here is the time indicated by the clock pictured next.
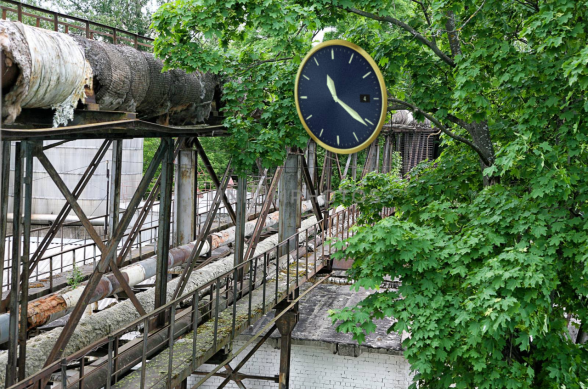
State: 11:21
